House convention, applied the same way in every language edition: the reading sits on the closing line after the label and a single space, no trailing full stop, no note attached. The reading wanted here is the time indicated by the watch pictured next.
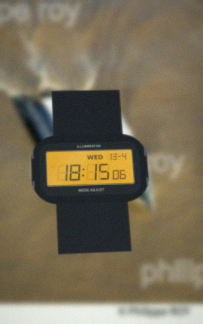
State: 18:15:06
